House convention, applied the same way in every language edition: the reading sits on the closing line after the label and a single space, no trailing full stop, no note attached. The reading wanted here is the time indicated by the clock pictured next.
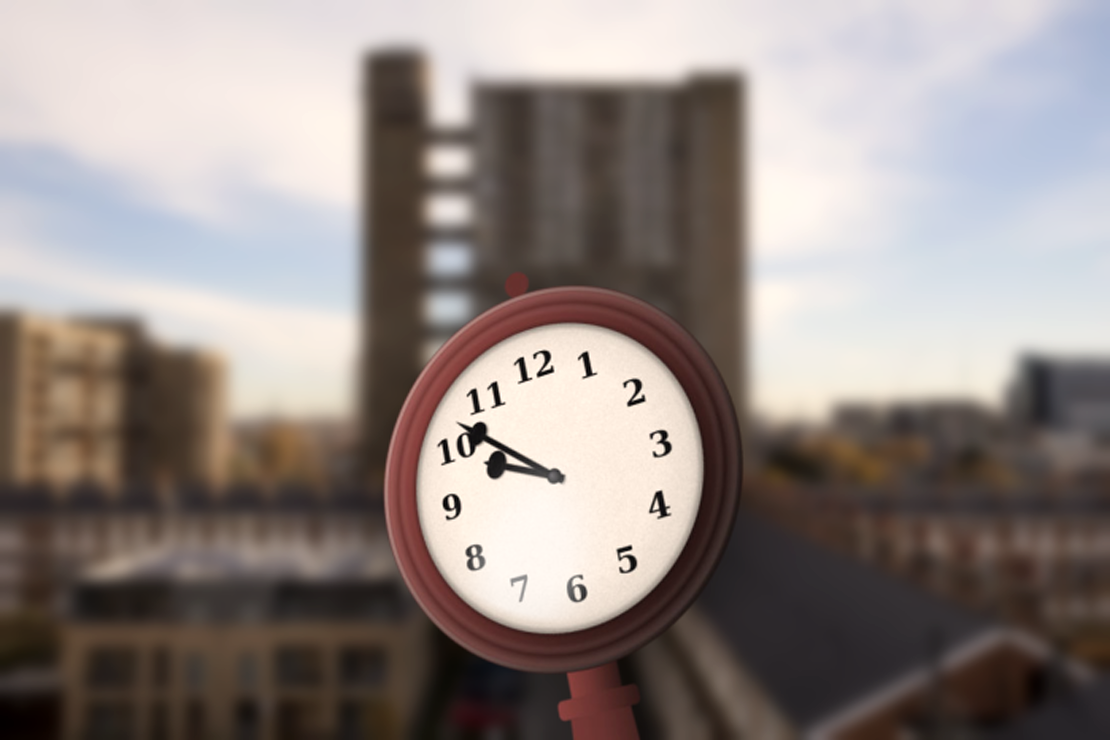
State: 9:52
